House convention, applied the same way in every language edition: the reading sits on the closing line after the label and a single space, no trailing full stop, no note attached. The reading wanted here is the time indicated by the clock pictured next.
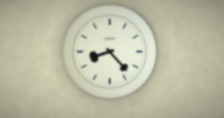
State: 8:23
